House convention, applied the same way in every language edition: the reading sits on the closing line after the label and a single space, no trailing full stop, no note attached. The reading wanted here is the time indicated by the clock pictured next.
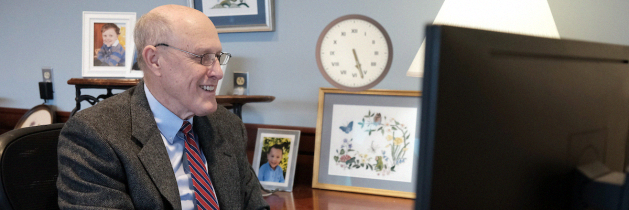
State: 5:27
